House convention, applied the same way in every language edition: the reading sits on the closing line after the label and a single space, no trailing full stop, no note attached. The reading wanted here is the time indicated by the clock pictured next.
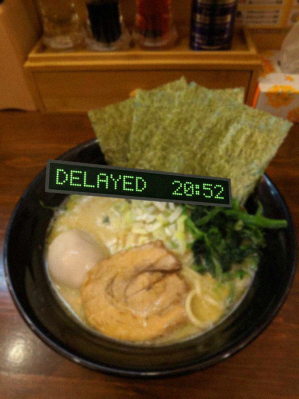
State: 20:52
